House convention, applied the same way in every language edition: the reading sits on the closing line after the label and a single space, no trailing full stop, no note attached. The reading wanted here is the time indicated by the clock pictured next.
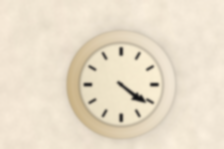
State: 4:21
